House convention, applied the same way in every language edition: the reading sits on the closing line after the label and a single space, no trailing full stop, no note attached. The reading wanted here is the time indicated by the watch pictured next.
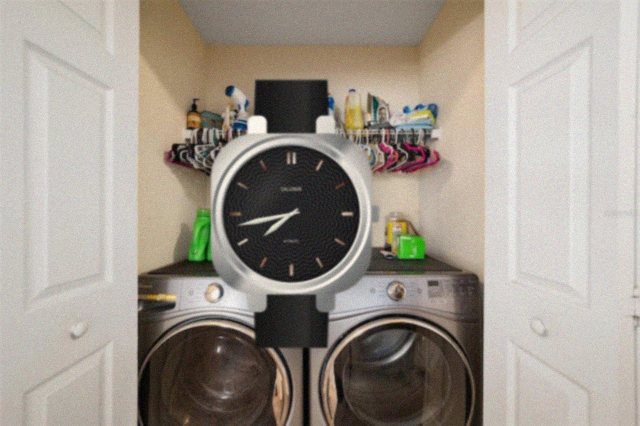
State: 7:43
